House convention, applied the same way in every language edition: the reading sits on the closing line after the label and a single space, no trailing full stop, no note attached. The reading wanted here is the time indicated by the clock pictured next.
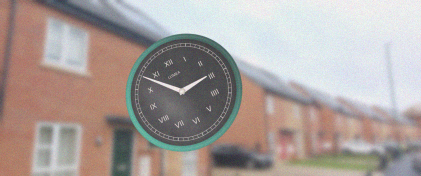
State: 2:53
